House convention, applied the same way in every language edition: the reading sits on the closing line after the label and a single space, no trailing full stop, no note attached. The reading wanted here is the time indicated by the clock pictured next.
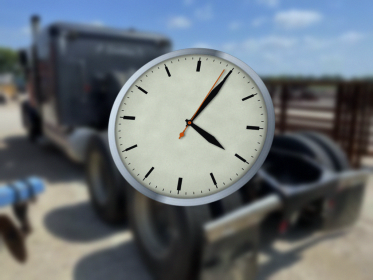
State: 4:05:04
